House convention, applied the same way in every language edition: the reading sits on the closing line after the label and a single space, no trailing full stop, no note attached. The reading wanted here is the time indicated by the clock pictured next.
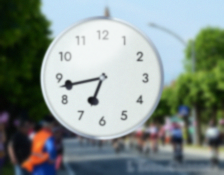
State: 6:43
